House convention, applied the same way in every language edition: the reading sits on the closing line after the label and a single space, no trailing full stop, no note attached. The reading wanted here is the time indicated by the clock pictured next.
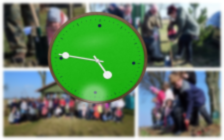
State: 4:46
